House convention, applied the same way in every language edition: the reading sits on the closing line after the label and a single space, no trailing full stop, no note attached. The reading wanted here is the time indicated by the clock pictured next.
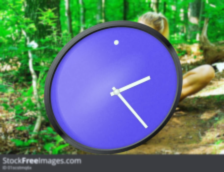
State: 2:24
